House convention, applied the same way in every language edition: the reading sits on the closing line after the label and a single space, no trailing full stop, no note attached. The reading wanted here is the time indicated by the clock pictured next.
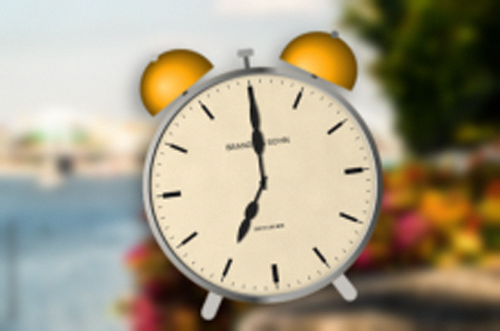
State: 7:00
